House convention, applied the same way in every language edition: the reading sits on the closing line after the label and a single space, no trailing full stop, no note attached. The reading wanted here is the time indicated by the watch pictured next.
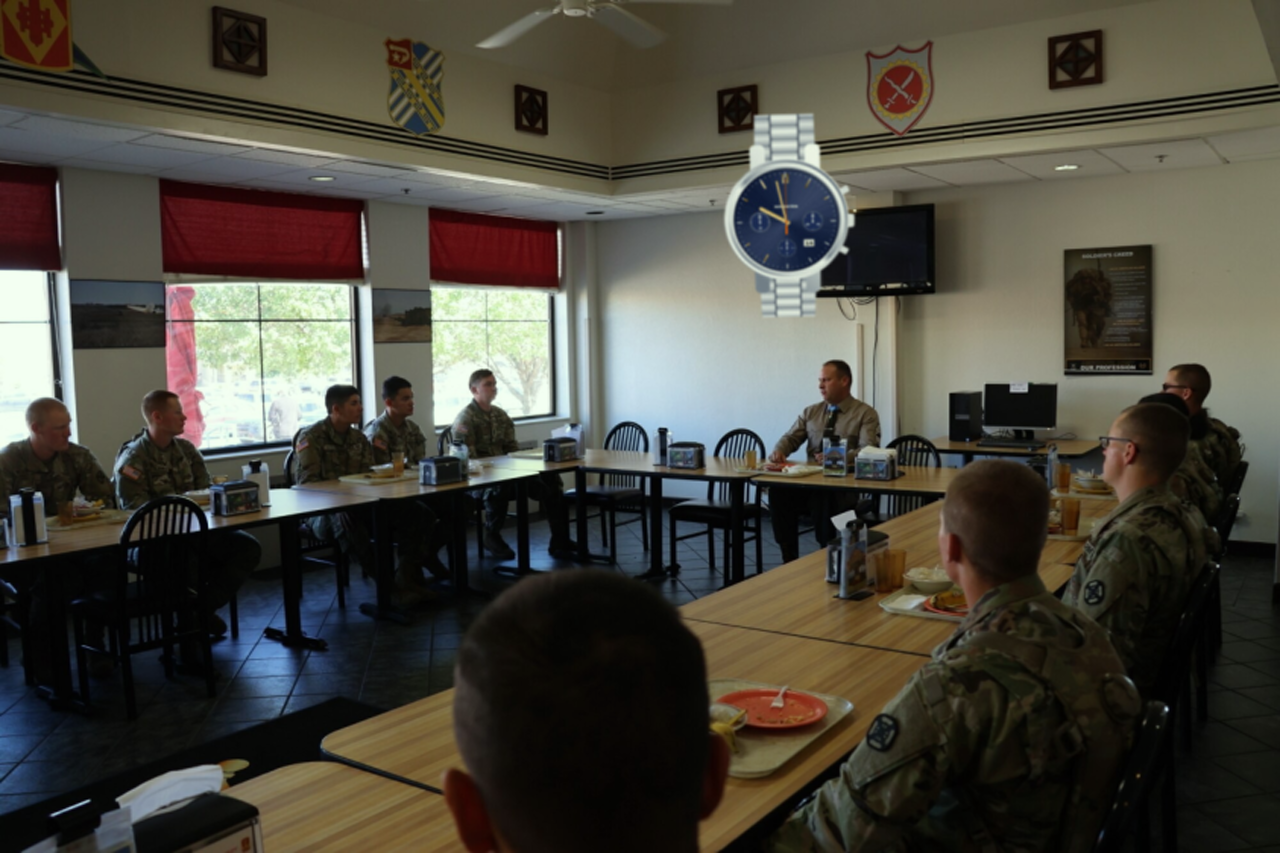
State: 9:58
